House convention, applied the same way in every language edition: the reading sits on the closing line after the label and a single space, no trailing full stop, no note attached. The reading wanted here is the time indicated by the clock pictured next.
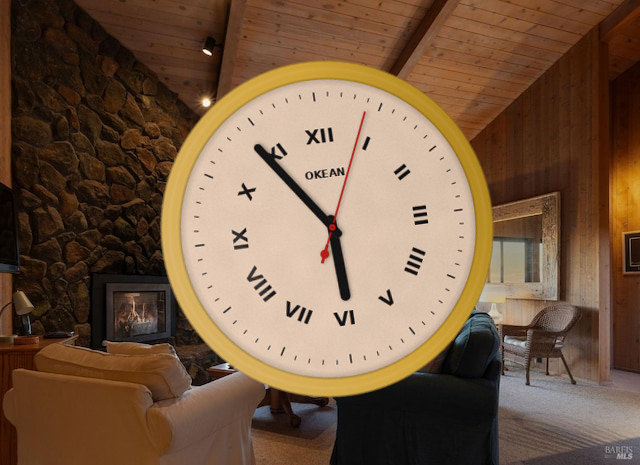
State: 5:54:04
